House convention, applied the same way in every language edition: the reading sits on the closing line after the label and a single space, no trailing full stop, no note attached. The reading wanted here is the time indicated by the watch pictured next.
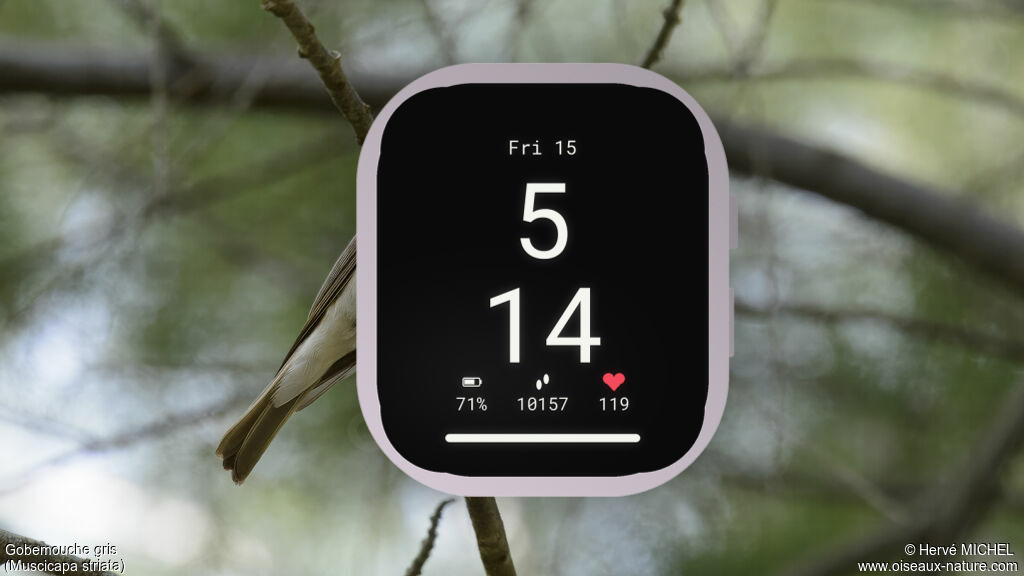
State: 5:14
